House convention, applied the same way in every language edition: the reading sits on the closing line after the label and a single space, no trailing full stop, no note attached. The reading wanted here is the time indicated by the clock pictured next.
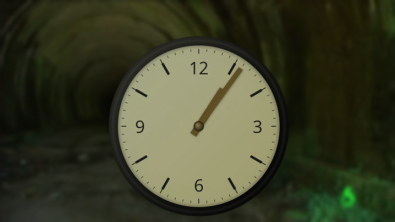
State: 1:06
